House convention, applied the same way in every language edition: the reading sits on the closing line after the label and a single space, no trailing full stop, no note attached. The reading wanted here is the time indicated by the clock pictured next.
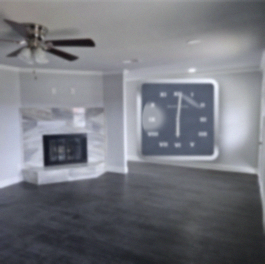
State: 6:01
